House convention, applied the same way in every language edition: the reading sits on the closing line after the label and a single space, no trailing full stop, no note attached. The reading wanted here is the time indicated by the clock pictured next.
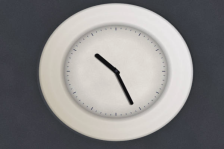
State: 10:26
